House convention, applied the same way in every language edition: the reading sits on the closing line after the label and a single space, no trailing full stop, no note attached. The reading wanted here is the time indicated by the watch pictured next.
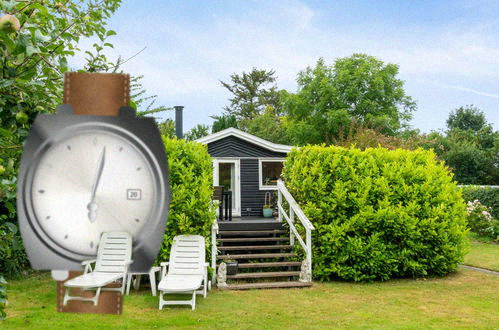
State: 6:02
